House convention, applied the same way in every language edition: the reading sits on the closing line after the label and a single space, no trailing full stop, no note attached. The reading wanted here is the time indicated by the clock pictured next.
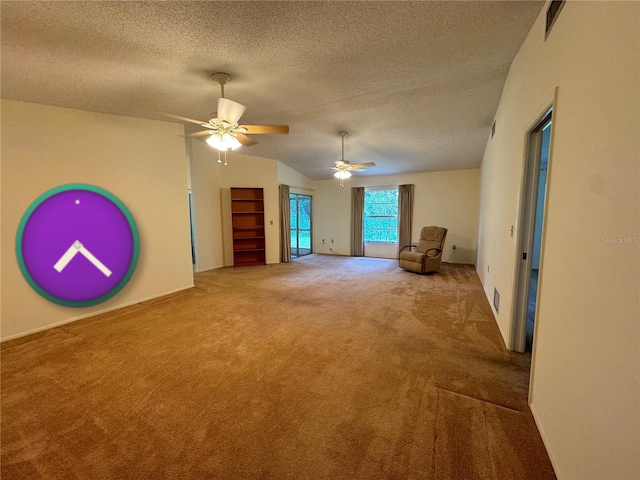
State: 7:22
